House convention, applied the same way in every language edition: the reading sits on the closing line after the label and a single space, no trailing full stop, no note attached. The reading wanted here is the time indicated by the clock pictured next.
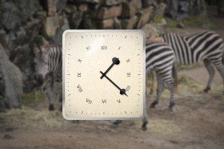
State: 1:22
